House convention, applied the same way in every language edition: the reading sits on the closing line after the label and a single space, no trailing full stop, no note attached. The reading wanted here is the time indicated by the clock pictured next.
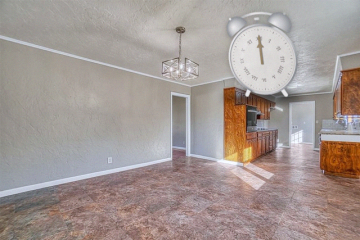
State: 12:00
